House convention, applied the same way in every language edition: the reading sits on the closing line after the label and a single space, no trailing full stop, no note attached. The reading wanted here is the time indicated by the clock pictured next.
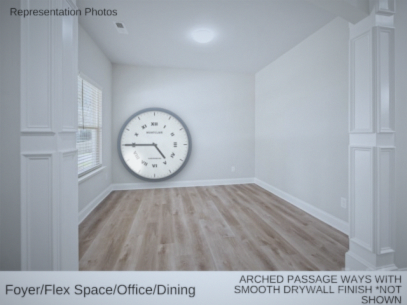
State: 4:45
